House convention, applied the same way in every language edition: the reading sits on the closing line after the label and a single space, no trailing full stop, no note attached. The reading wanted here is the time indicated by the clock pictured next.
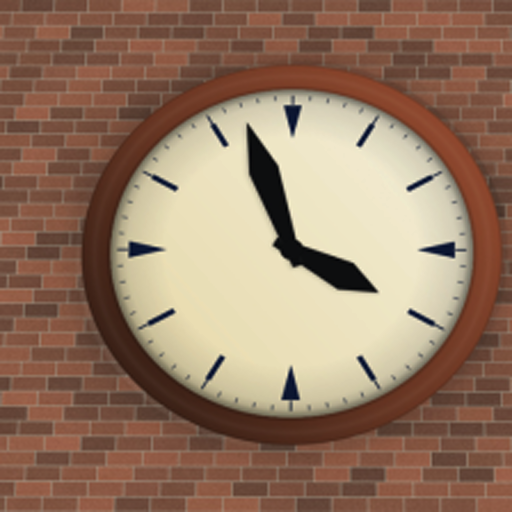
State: 3:57
